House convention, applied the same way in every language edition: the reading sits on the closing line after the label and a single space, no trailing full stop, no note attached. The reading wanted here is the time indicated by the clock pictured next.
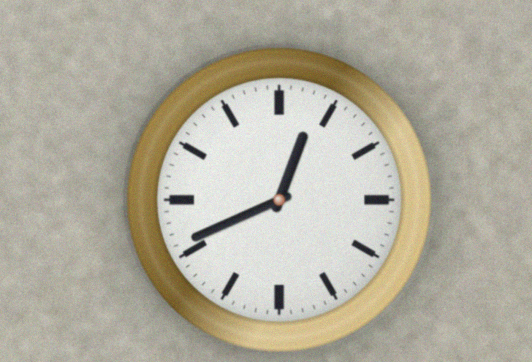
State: 12:41
